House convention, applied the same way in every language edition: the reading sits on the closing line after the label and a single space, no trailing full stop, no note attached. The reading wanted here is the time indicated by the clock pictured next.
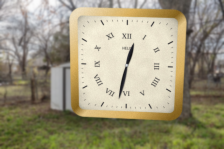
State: 12:32
